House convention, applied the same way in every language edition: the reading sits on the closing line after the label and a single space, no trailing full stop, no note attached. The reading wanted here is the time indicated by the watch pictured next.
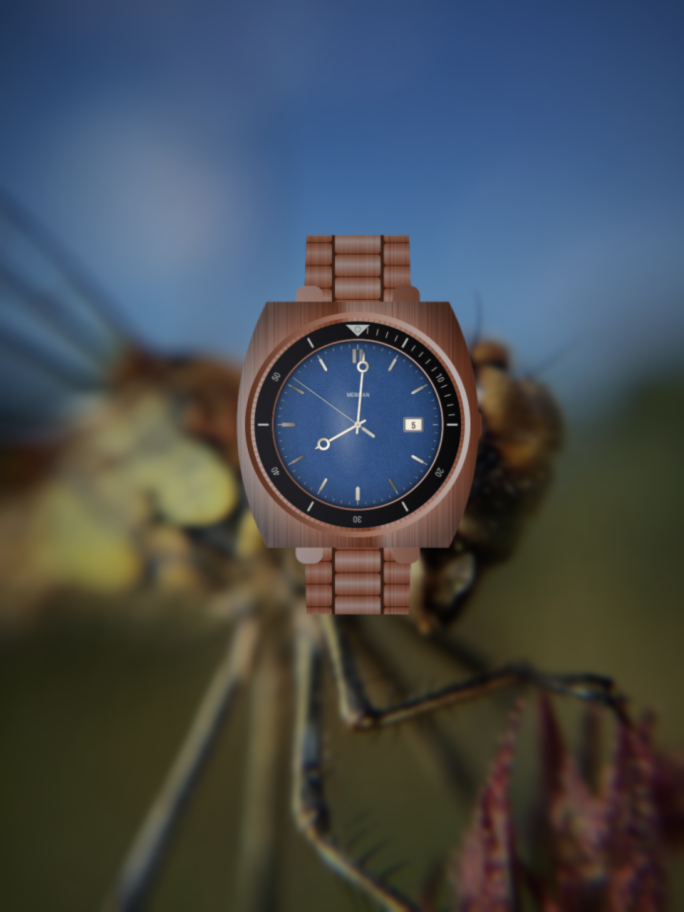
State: 8:00:51
